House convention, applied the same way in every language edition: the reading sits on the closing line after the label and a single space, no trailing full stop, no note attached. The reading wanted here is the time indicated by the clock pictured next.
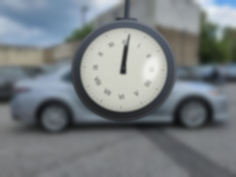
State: 12:01
